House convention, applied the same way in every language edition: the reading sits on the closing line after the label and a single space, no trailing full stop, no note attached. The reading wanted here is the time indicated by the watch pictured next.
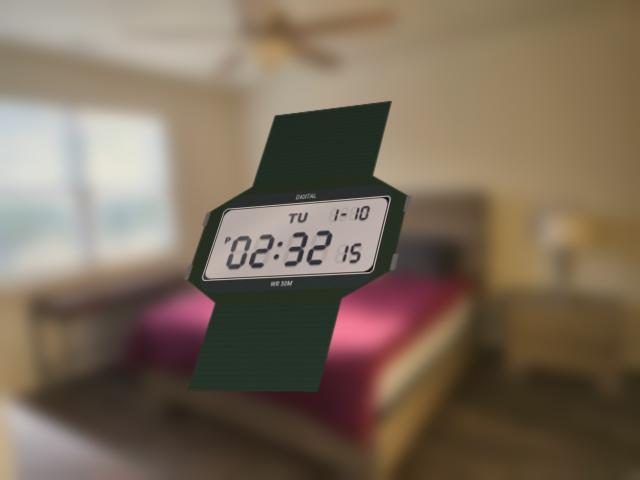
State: 2:32:15
